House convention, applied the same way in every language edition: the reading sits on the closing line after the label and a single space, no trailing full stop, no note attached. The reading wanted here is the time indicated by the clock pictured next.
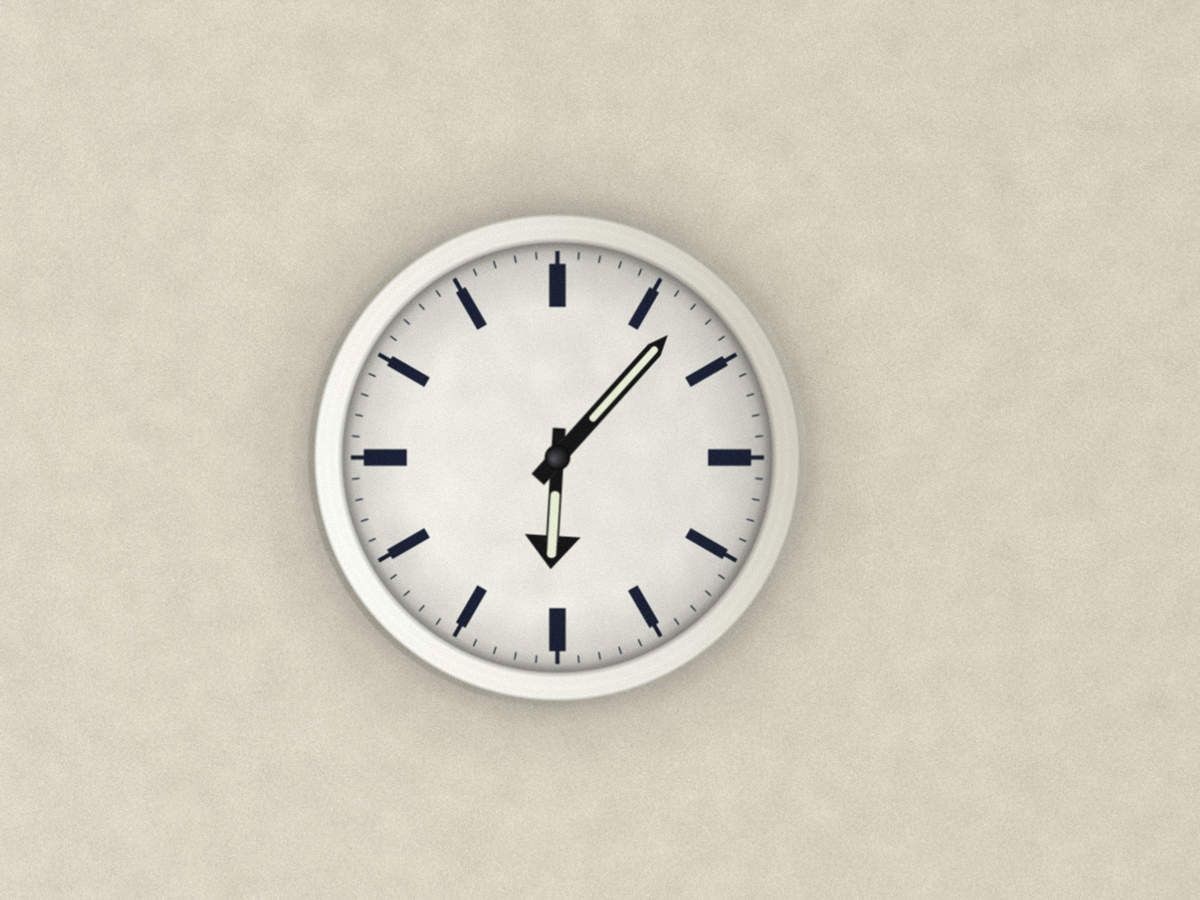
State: 6:07
